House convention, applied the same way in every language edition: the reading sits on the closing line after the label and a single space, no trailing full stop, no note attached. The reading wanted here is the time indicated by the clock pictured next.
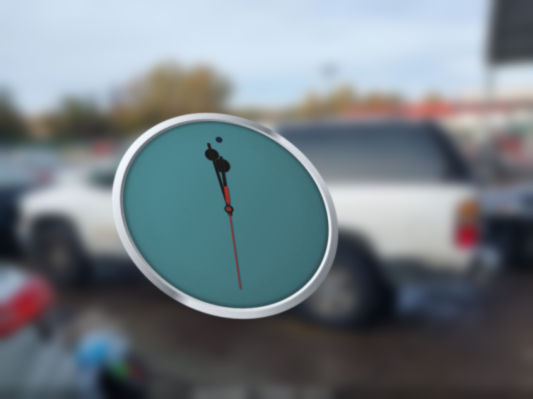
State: 11:58:30
